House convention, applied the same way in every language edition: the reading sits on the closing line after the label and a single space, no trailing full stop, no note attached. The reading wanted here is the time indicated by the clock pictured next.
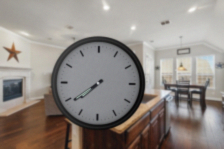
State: 7:39
